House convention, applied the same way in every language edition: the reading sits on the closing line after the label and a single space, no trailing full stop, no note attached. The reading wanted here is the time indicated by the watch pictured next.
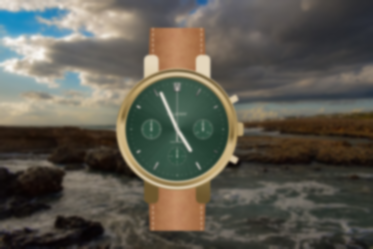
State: 4:56
